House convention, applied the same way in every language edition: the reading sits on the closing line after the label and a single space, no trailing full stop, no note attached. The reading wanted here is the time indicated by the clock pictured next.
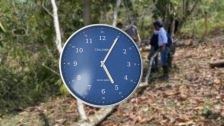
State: 5:05
